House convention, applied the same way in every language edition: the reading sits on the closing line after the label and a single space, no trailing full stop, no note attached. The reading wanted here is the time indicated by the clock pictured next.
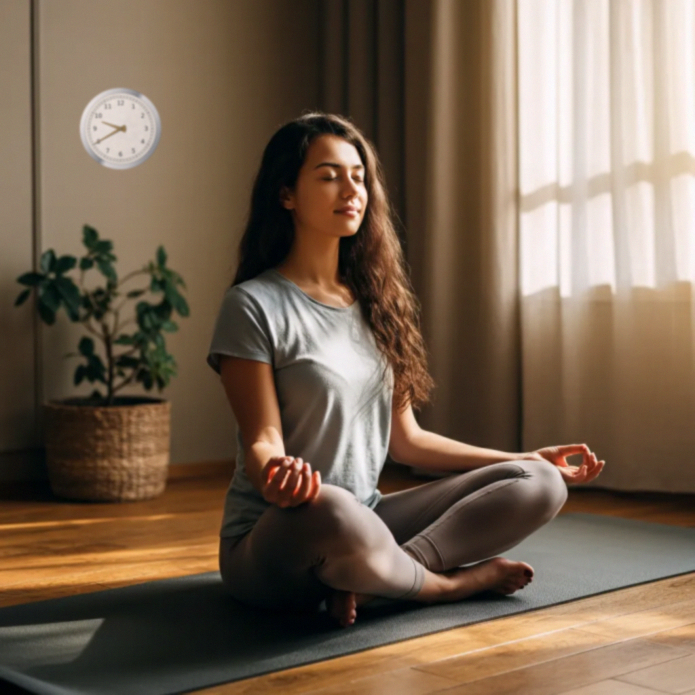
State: 9:40
